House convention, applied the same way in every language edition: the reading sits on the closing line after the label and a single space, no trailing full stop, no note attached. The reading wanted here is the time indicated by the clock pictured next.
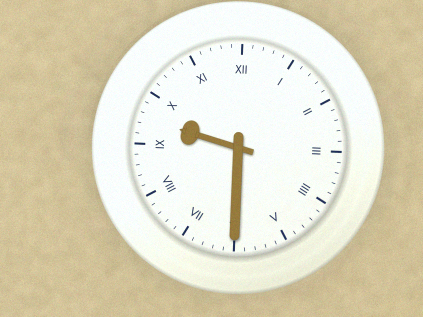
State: 9:30
